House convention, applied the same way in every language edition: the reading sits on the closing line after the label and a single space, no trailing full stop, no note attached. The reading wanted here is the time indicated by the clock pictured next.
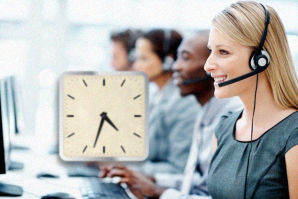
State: 4:33
